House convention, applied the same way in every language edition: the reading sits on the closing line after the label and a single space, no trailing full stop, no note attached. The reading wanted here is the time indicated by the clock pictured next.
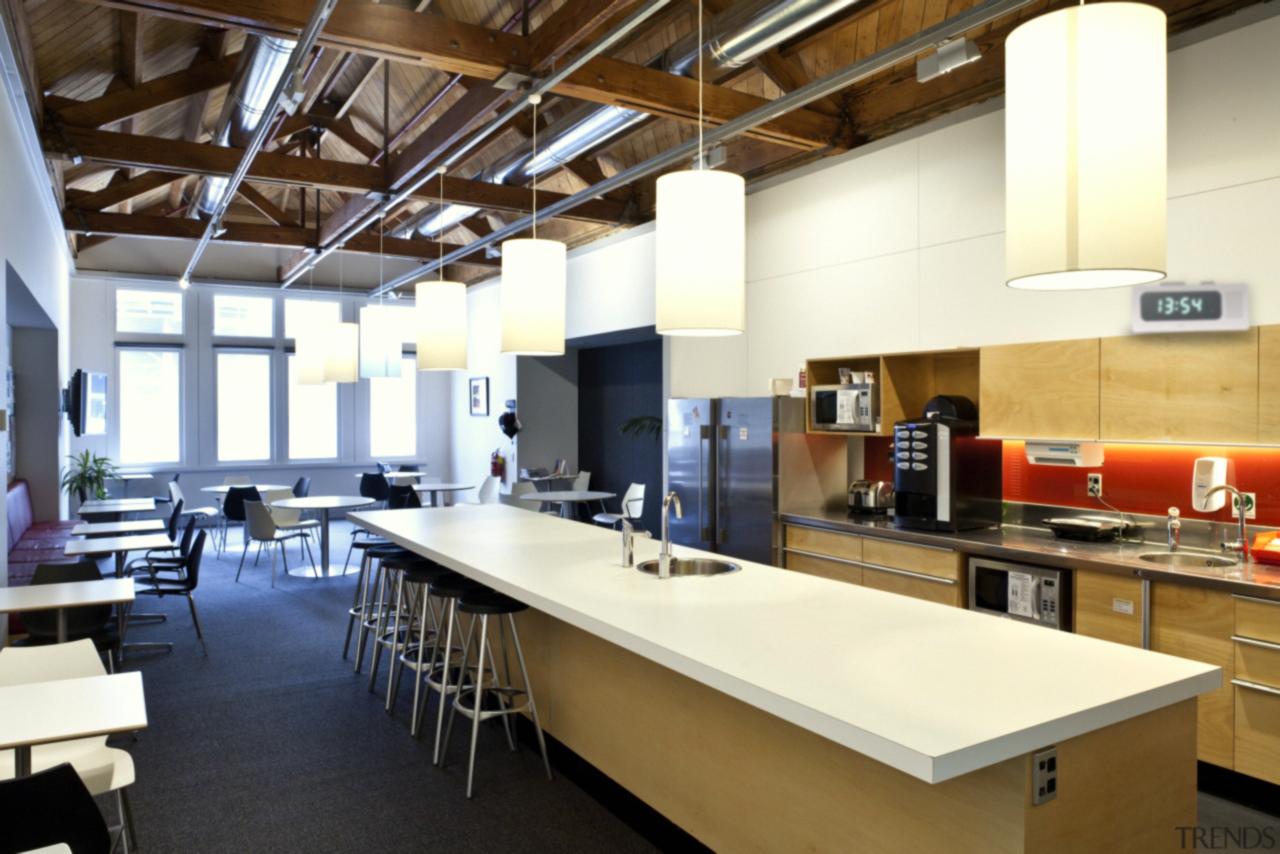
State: 13:54
